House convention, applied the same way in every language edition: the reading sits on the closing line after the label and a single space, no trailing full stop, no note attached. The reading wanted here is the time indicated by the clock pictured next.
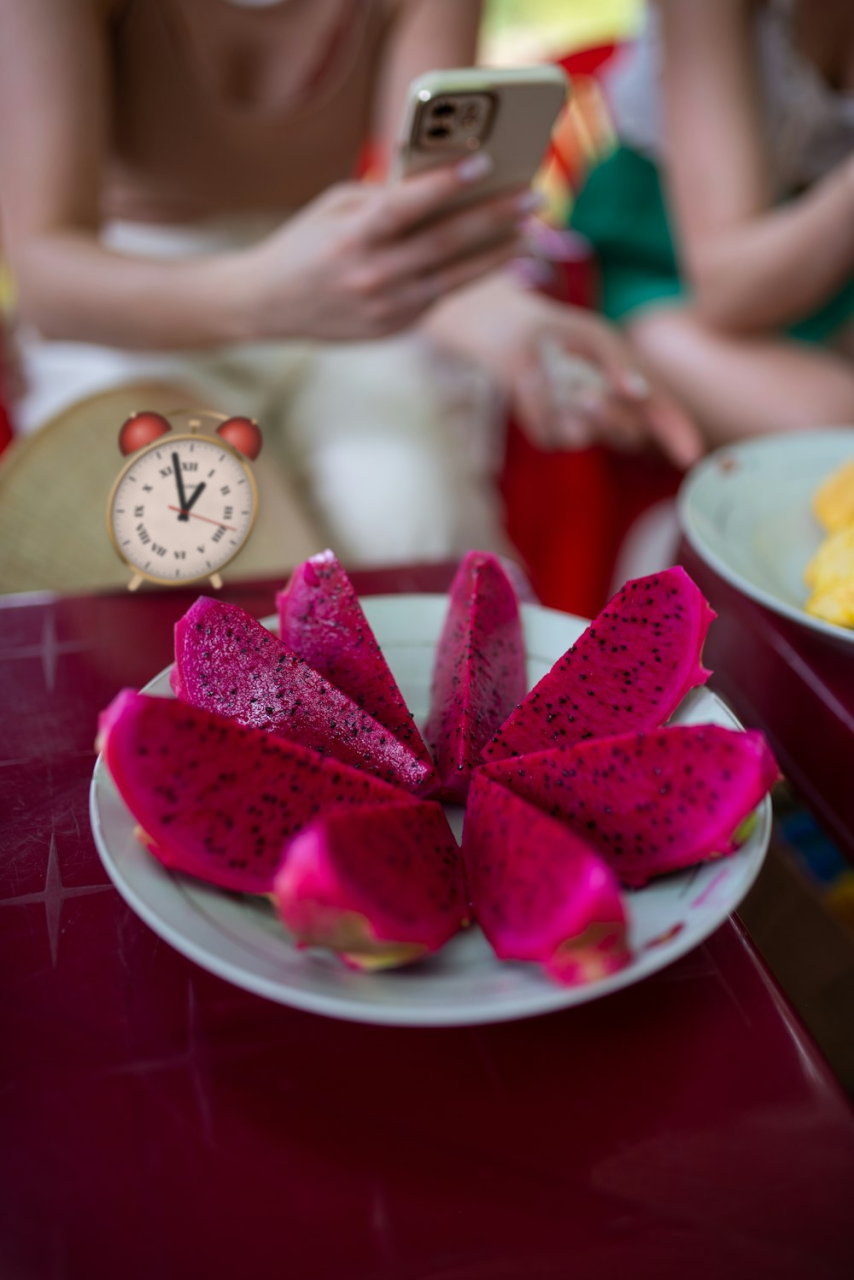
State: 12:57:18
